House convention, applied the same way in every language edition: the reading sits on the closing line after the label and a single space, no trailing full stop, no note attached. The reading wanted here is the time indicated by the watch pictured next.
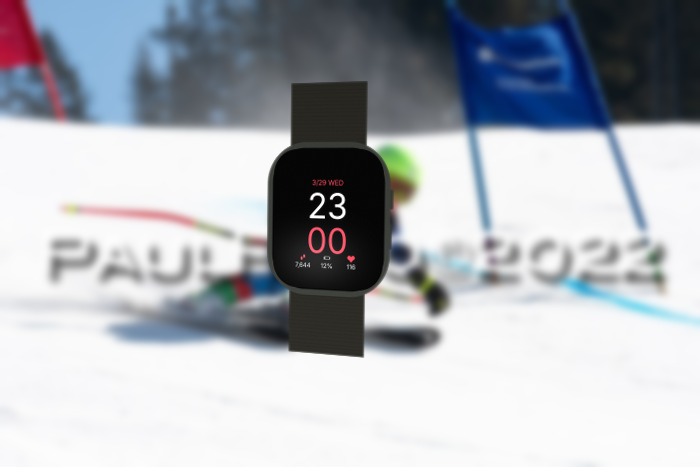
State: 23:00
